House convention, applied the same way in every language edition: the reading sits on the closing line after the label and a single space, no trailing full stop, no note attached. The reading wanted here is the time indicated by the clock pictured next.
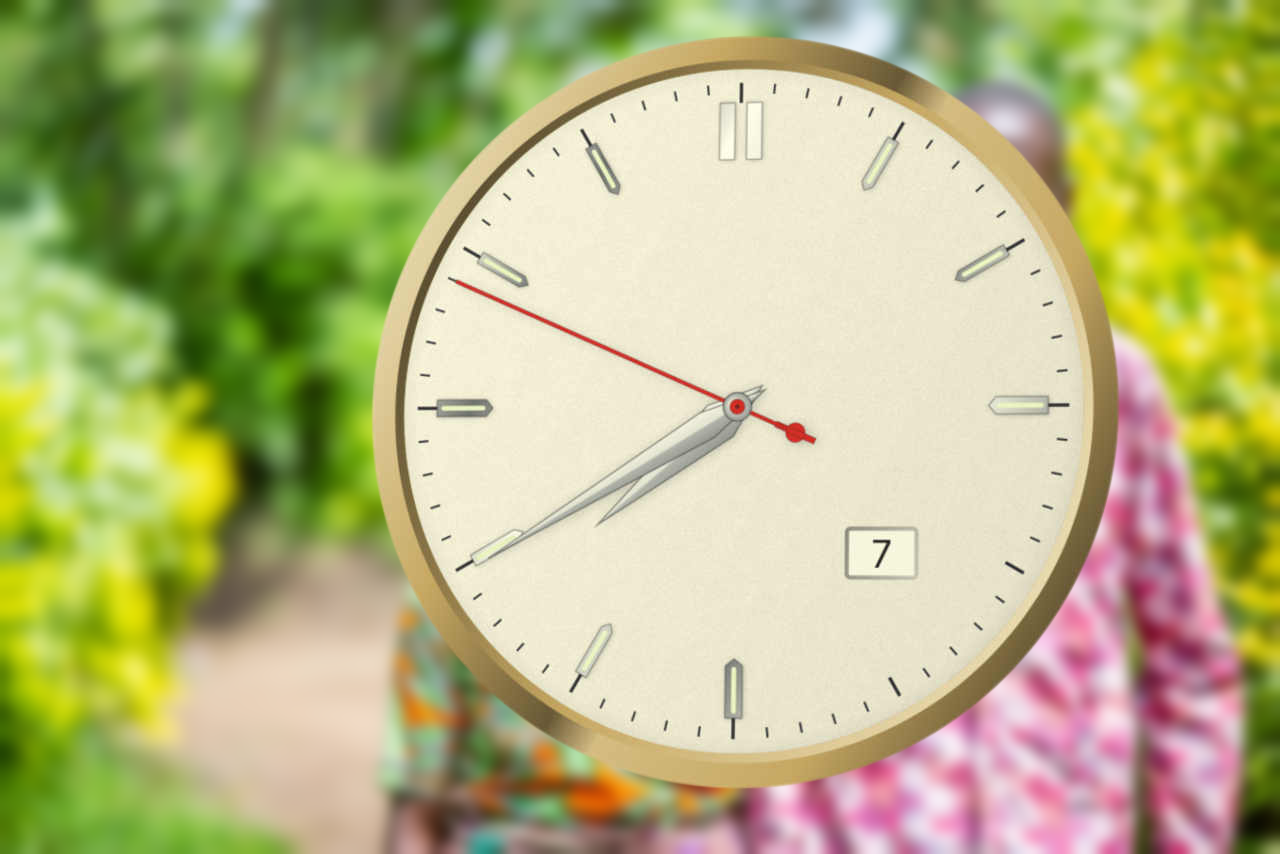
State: 7:39:49
